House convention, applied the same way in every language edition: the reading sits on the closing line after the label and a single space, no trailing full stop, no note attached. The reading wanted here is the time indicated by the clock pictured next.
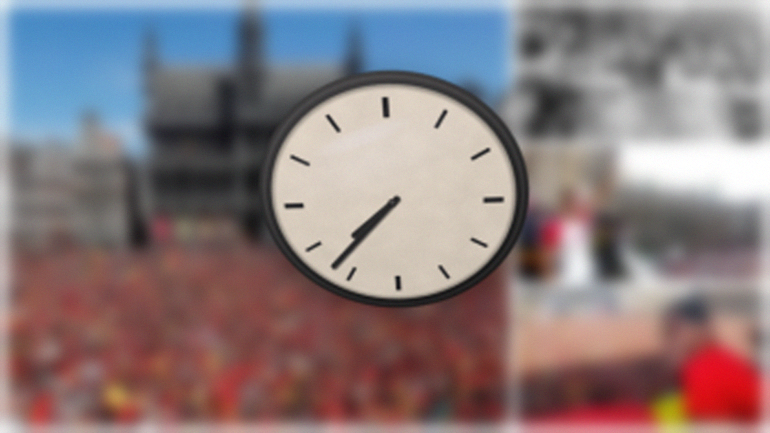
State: 7:37
